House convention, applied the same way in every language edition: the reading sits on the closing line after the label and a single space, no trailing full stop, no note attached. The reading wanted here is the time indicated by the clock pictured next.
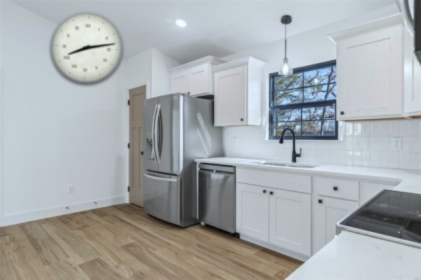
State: 8:13
